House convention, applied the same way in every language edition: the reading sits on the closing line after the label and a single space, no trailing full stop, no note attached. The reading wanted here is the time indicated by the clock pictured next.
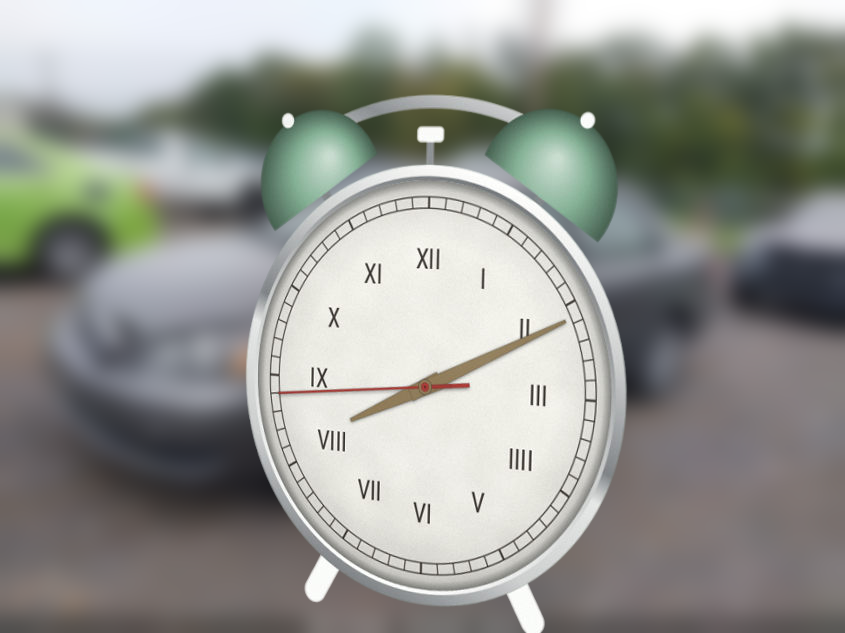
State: 8:10:44
